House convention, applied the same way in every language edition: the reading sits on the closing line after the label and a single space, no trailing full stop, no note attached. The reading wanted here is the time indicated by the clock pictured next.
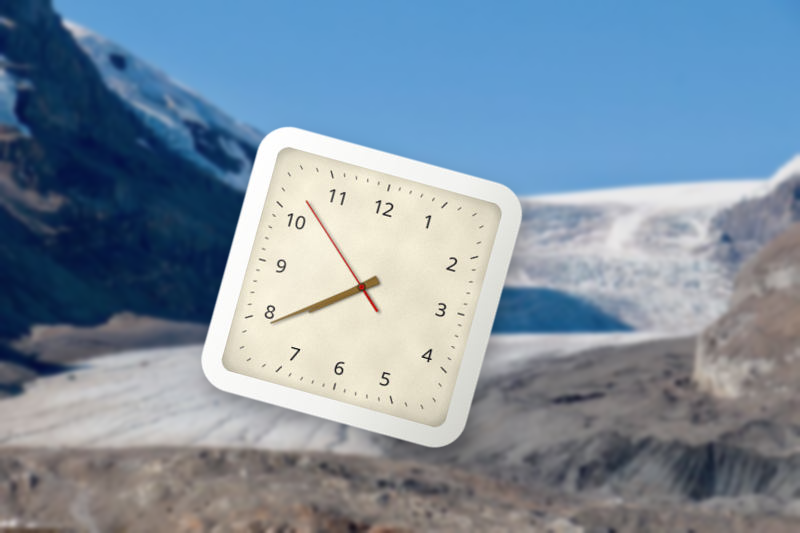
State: 7:38:52
